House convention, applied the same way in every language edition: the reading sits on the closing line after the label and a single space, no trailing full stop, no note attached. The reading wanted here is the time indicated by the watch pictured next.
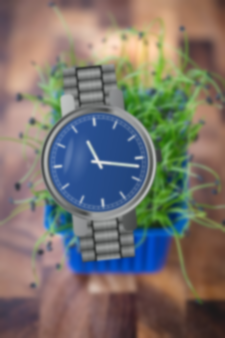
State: 11:17
